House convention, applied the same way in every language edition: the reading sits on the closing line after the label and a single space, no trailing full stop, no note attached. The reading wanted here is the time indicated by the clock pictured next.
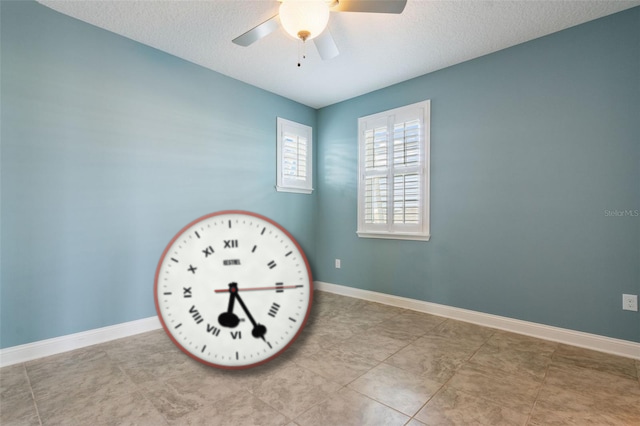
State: 6:25:15
